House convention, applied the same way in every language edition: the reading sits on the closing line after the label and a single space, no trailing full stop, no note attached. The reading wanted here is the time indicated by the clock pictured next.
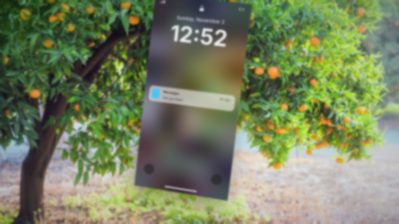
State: 12:52
